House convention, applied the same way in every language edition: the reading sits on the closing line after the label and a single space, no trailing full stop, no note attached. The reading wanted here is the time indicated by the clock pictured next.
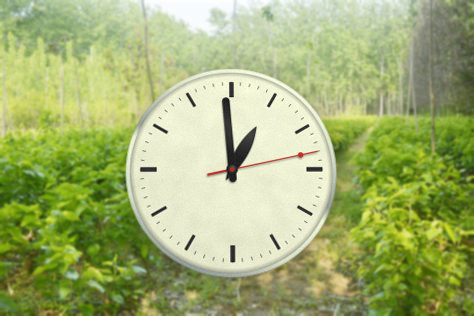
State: 12:59:13
